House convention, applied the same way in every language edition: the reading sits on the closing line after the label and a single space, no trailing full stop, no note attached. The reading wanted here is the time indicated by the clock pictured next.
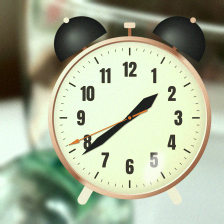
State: 1:38:41
